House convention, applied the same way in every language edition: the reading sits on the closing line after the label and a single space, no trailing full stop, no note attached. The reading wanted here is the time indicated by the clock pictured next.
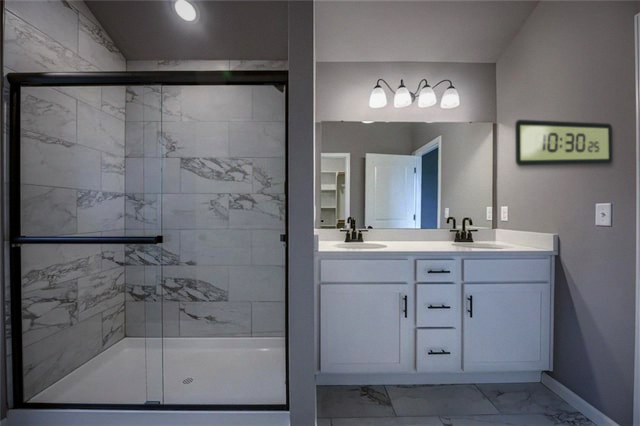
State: 10:30
